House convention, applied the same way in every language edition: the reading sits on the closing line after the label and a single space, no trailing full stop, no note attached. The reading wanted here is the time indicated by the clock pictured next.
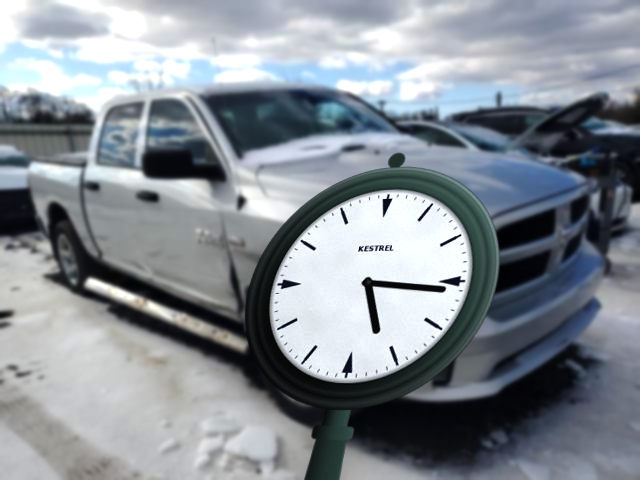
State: 5:16
